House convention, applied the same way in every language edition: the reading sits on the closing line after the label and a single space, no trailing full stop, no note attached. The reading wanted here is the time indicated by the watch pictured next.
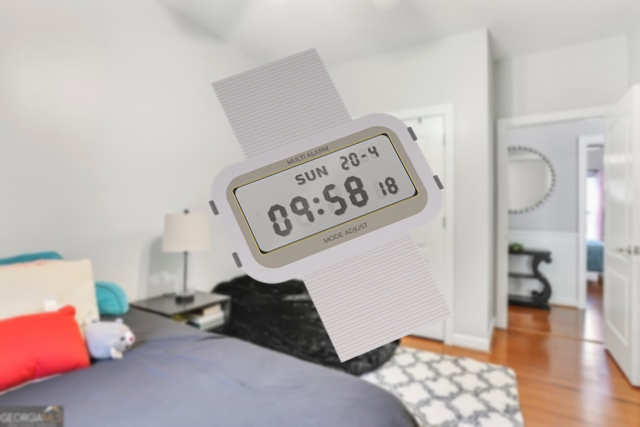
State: 9:58:18
